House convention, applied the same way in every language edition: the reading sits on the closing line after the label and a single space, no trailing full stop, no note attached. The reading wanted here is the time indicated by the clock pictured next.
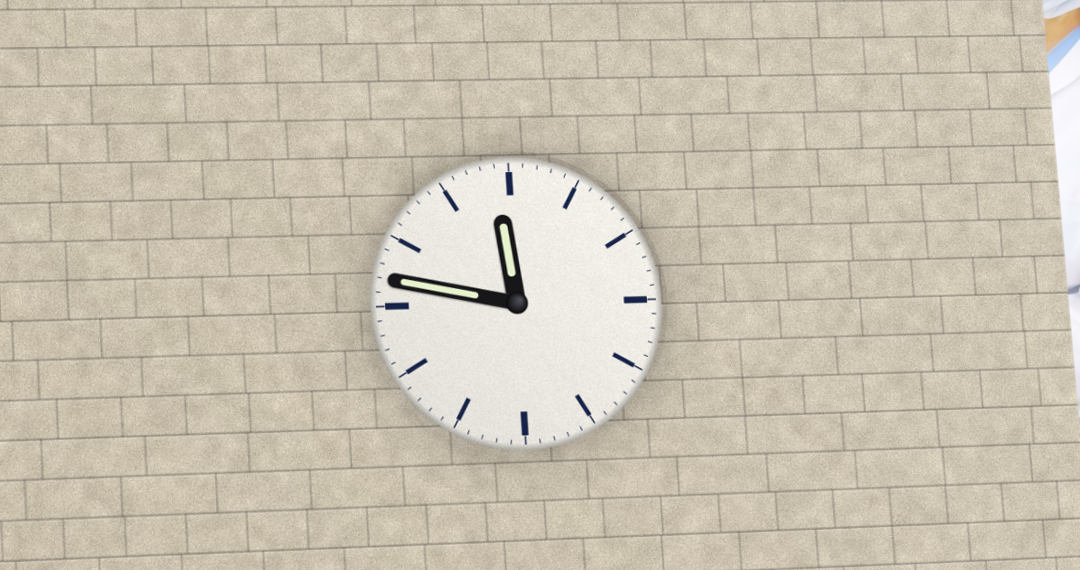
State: 11:47
